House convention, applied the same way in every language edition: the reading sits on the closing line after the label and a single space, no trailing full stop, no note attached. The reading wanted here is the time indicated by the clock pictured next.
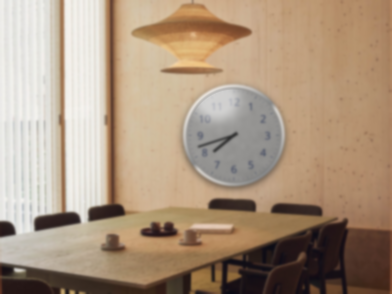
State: 7:42
